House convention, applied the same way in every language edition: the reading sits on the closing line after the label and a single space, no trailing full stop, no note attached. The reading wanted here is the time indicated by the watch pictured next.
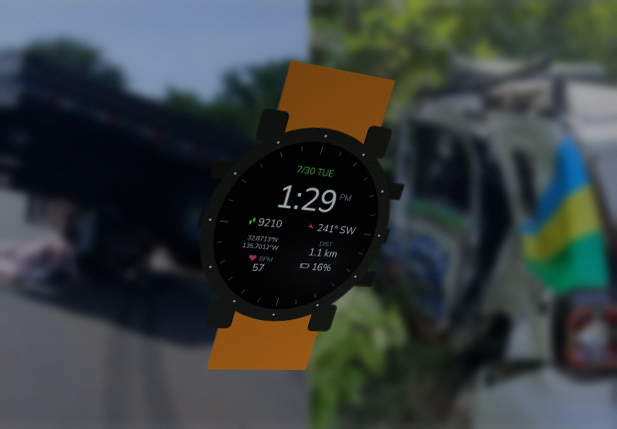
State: 1:29
